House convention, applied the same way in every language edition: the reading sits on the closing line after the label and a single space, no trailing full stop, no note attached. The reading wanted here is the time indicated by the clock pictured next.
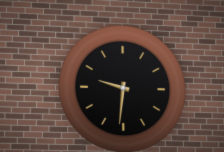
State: 9:31
